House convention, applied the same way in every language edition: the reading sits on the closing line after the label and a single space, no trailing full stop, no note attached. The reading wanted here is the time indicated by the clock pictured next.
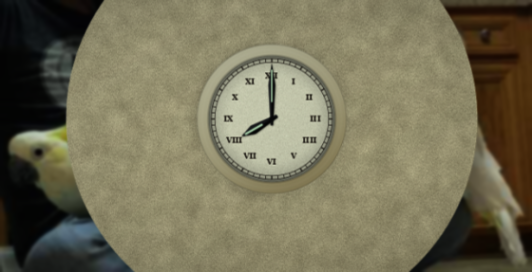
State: 8:00
